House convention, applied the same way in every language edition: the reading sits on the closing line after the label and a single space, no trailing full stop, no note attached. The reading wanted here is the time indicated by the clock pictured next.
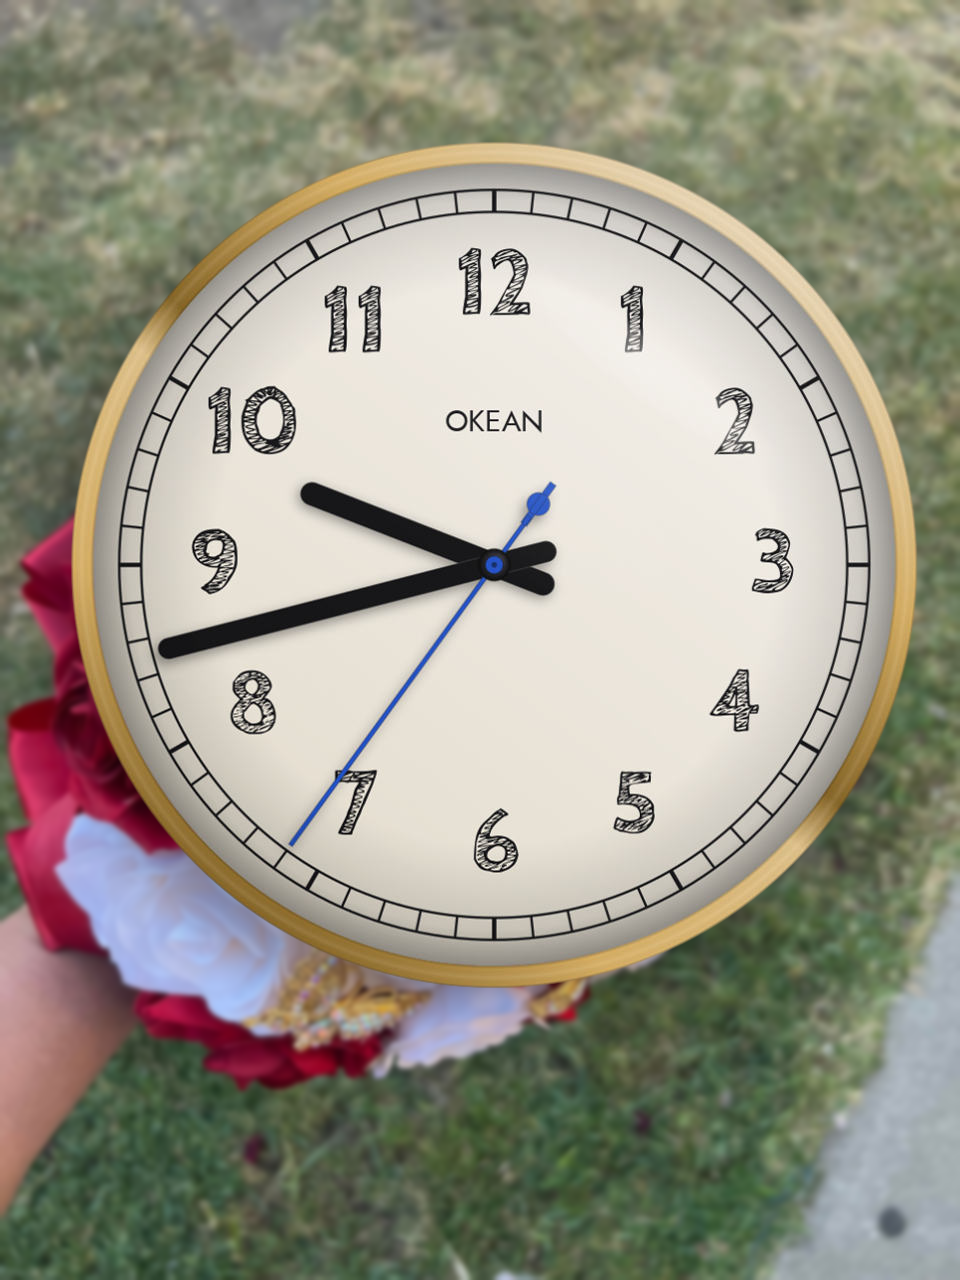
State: 9:42:36
